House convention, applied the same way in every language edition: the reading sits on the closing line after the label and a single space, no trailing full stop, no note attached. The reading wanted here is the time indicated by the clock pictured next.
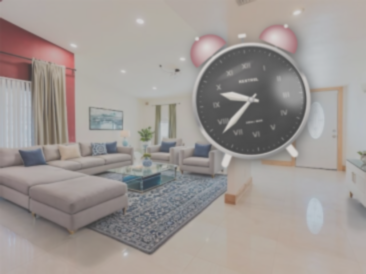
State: 9:38
